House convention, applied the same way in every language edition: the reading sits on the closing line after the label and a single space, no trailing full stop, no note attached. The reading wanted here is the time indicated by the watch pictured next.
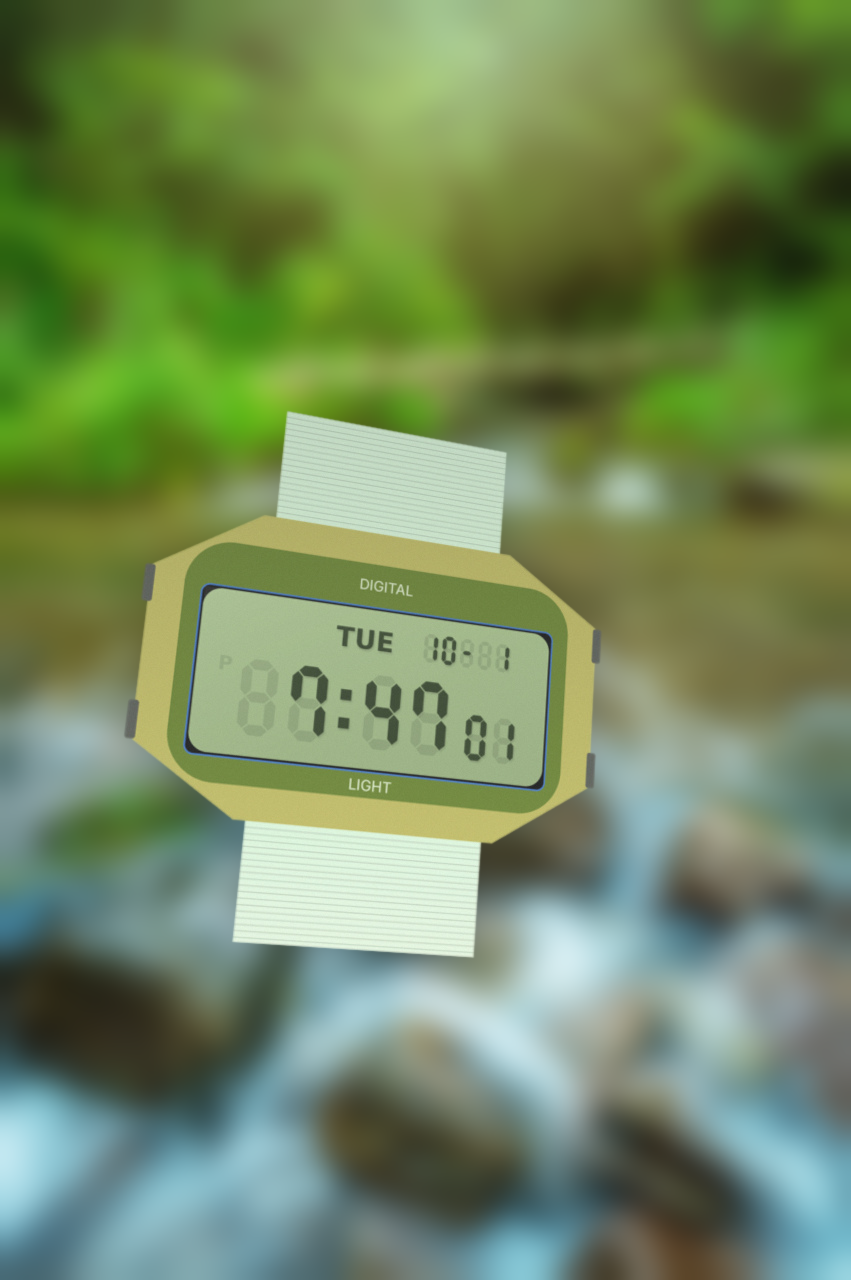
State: 7:47:01
